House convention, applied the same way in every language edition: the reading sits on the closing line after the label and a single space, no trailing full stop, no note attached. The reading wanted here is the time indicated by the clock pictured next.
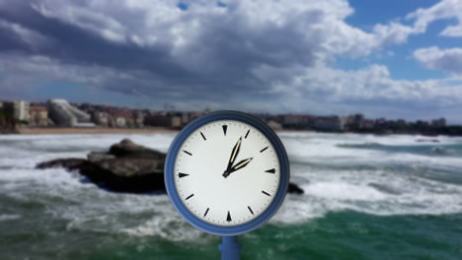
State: 2:04
